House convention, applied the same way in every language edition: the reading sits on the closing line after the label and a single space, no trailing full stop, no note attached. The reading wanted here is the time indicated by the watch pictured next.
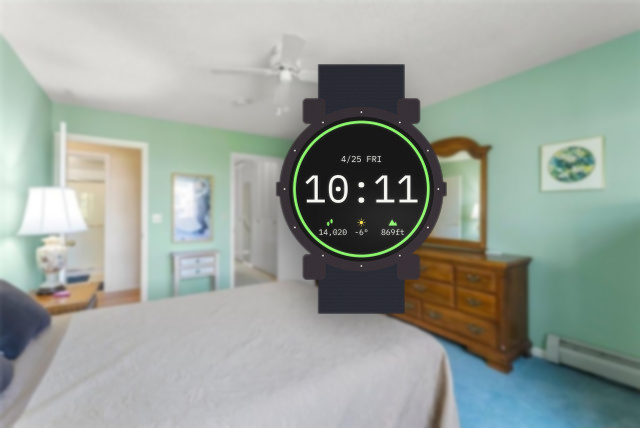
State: 10:11
